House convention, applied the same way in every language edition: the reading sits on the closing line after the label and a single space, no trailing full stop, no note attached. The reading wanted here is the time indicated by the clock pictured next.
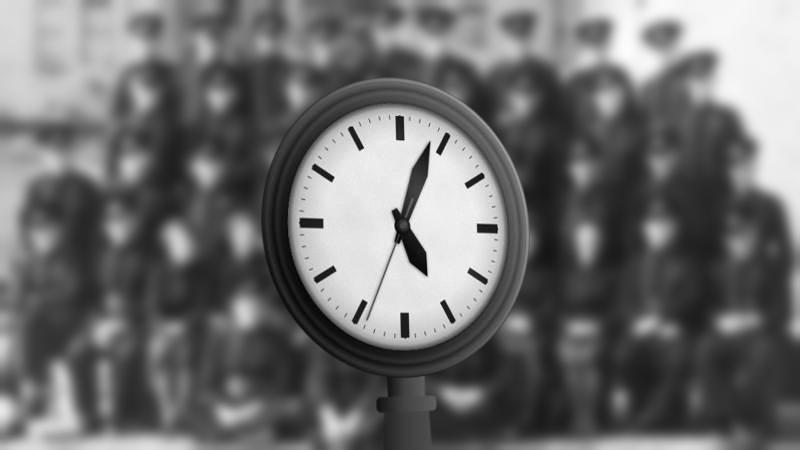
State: 5:03:34
